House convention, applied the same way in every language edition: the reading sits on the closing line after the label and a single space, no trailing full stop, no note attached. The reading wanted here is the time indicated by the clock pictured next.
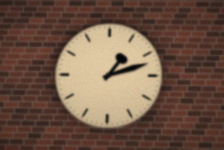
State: 1:12
